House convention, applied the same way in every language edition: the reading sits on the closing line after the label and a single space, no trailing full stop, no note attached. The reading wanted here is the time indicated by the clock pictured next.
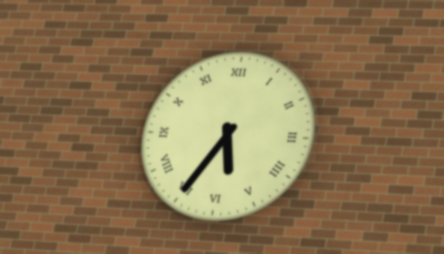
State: 5:35
